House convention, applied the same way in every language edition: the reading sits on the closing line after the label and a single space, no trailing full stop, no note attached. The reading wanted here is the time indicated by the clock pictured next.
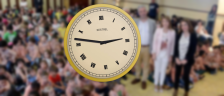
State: 2:47
